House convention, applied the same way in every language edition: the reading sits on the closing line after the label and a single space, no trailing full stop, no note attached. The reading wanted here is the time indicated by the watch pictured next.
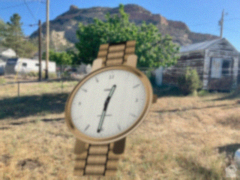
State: 12:31
